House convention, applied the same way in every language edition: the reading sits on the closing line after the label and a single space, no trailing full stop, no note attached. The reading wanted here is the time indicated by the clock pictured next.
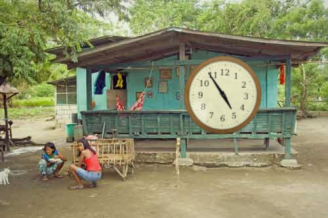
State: 4:54
